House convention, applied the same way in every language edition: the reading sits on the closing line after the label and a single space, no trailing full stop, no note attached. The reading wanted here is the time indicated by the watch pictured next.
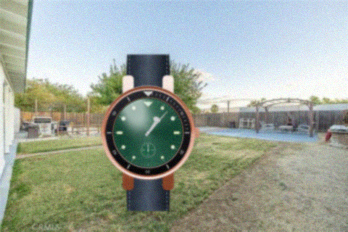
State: 1:07
